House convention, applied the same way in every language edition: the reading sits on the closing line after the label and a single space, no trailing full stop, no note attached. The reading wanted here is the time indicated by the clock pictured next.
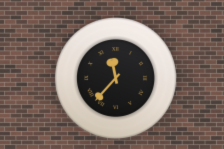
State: 11:37
